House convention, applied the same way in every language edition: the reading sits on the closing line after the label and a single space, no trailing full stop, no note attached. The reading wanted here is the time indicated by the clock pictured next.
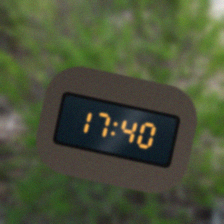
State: 17:40
